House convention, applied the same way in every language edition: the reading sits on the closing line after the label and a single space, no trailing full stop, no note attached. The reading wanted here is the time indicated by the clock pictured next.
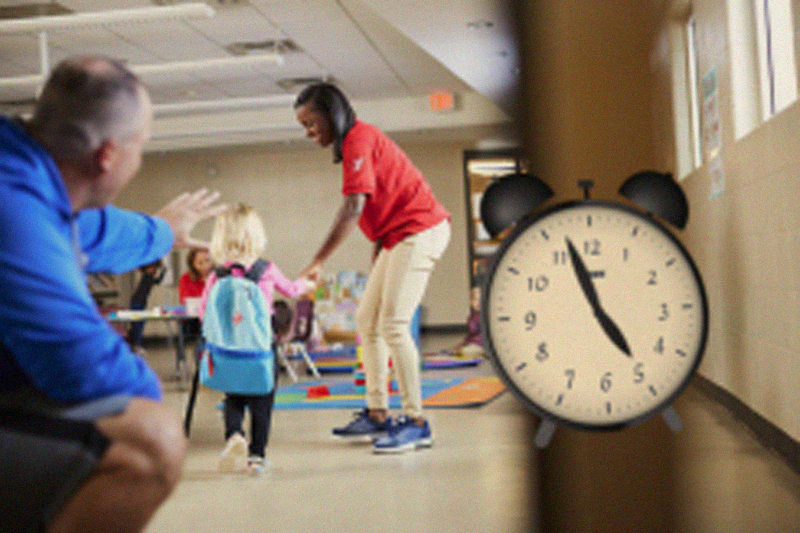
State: 4:57
